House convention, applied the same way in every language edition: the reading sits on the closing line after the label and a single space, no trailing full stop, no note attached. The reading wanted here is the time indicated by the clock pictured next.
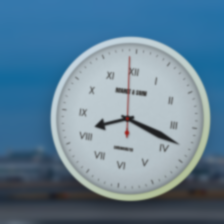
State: 8:17:59
